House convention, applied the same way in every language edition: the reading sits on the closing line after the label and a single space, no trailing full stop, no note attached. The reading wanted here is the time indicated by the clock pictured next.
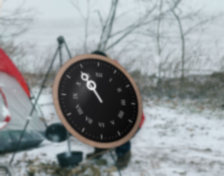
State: 10:54
